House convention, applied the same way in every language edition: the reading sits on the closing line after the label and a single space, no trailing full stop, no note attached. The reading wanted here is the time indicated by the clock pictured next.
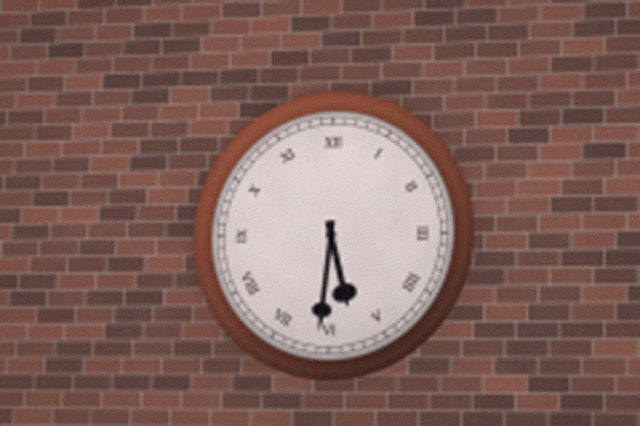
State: 5:31
